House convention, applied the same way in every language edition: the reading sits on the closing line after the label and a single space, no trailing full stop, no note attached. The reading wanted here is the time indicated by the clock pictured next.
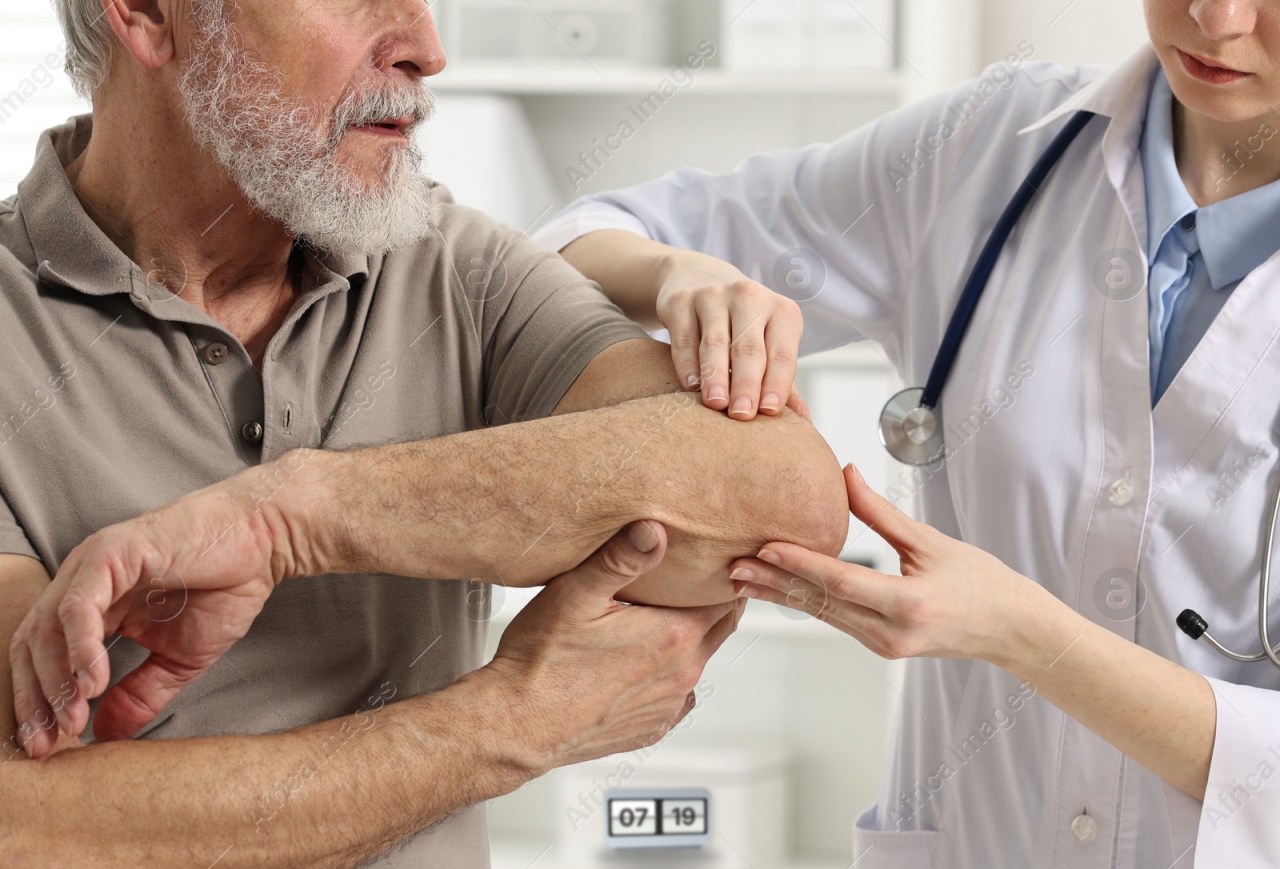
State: 7:19
